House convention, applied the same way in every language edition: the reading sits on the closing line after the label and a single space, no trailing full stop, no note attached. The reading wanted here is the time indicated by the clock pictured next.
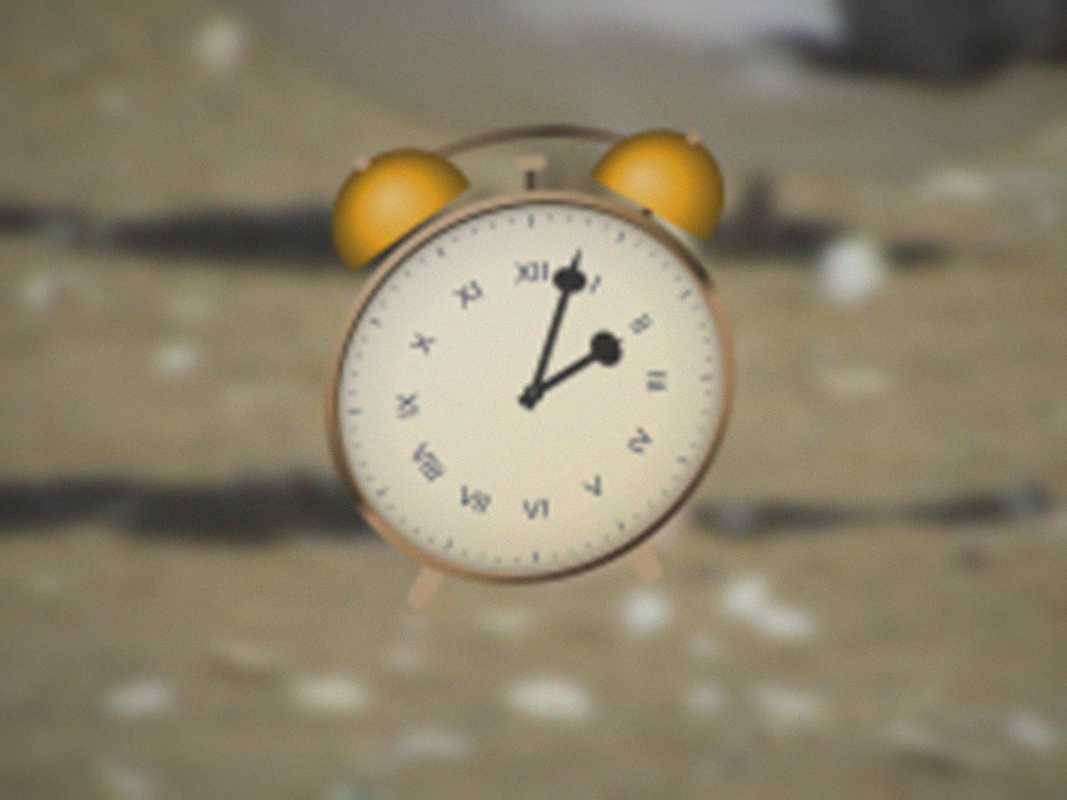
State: 2:03
